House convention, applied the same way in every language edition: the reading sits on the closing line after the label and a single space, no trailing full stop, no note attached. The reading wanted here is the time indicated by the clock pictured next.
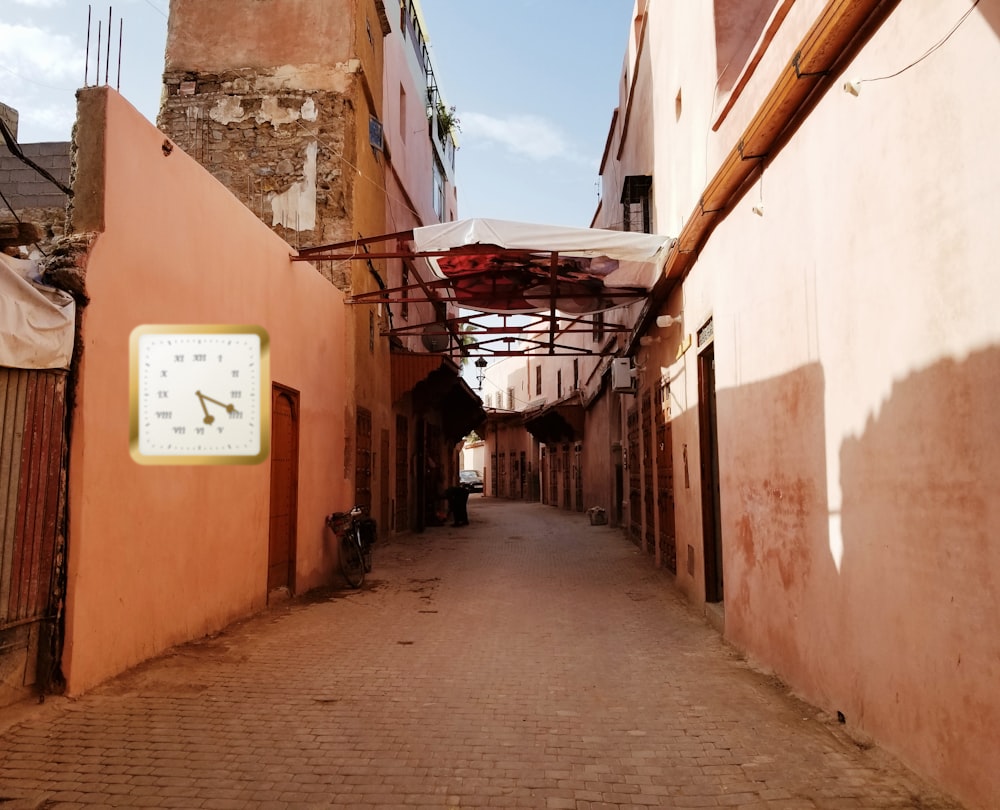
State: 5:19
